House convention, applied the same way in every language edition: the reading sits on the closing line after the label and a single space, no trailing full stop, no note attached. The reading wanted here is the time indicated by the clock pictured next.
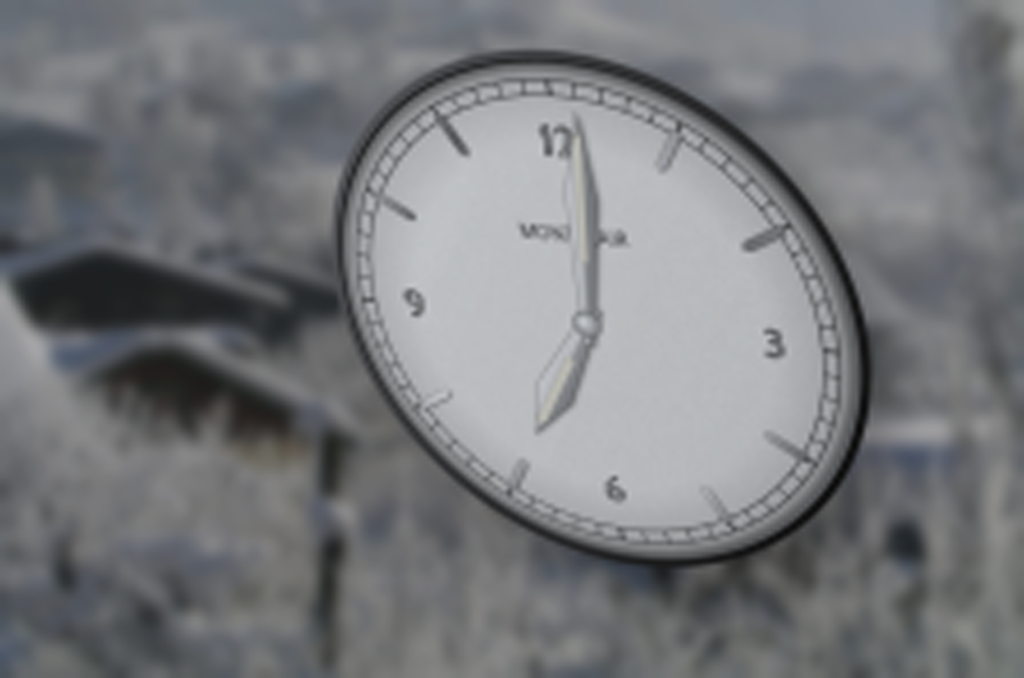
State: 7:01
